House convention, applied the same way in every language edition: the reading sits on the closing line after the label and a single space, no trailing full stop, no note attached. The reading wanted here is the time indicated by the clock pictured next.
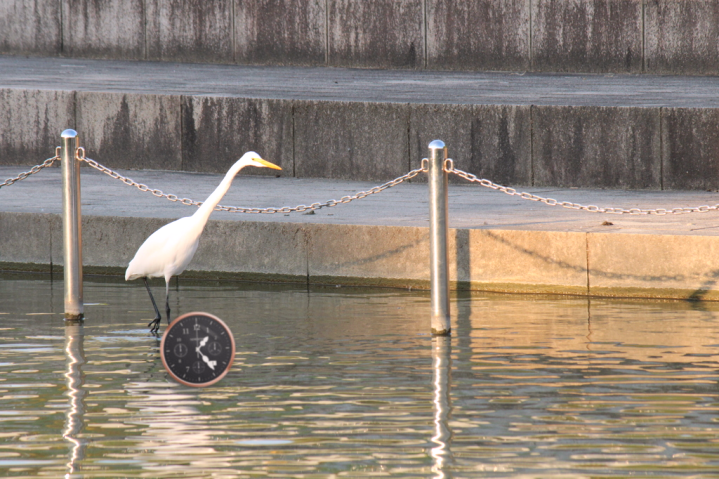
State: 1:24
